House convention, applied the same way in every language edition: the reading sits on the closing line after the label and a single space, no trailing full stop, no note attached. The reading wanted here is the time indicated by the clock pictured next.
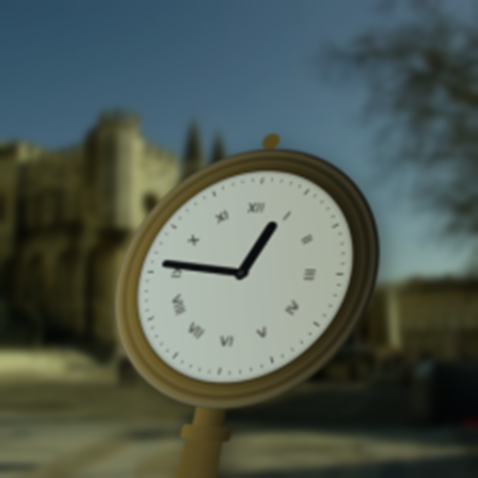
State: 12:46
